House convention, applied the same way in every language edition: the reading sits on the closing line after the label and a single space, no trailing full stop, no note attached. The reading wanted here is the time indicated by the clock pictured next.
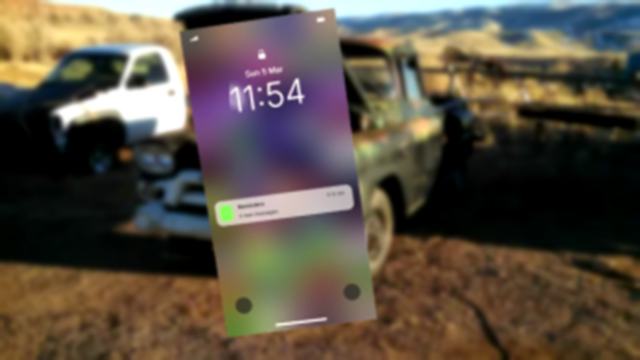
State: 11:54
